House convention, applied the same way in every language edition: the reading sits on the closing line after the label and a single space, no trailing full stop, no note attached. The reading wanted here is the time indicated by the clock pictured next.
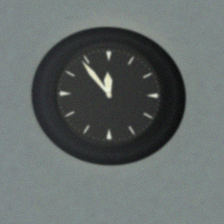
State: 11:54
